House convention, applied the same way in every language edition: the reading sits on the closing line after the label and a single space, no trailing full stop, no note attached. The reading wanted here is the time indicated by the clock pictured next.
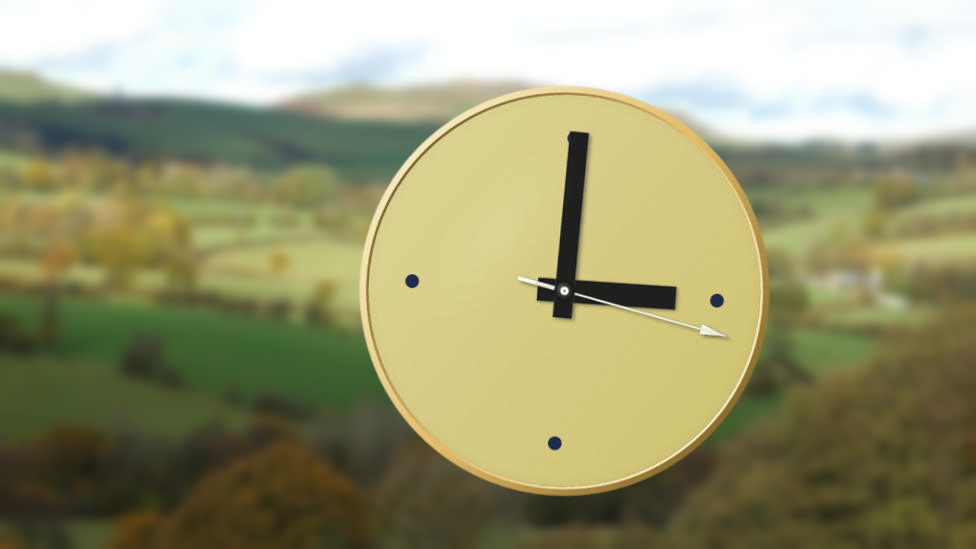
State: 3:00:17
